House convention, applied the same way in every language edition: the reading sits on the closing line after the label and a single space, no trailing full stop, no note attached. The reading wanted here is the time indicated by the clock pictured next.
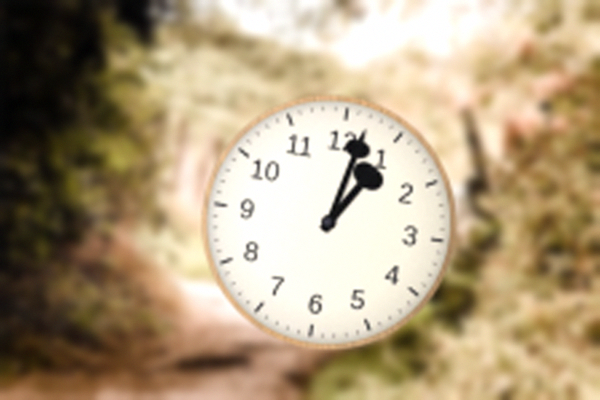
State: 1:02
